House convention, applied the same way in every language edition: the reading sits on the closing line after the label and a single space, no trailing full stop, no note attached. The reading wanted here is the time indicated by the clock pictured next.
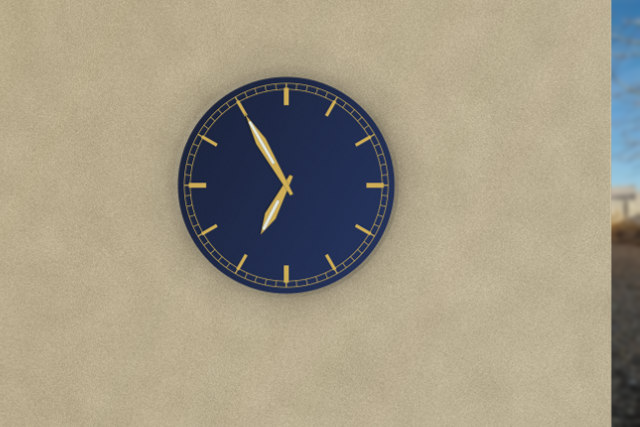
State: 6:55
